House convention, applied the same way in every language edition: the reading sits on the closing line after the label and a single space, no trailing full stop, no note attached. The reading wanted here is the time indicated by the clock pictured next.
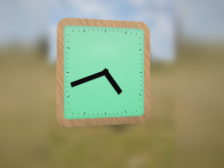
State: 4:42
